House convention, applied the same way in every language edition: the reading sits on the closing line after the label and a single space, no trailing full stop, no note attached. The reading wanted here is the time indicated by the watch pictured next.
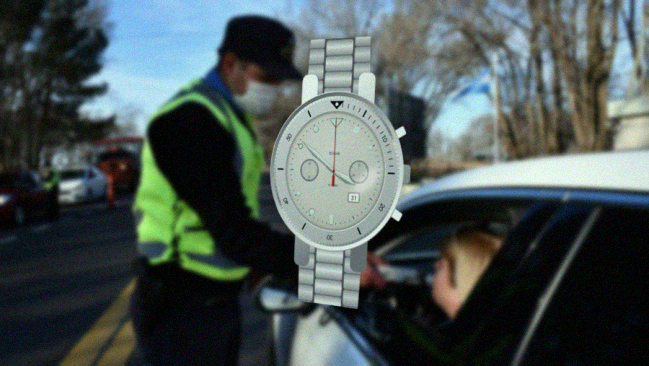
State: 3:51
